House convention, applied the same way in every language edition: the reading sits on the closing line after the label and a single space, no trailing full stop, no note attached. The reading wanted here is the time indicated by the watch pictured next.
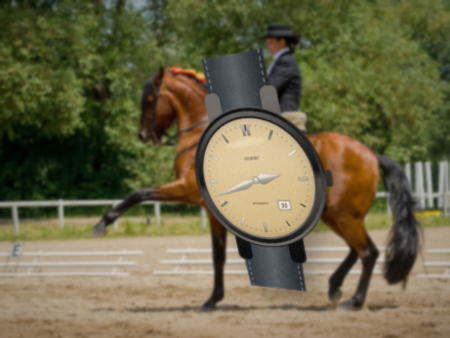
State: 2:42
